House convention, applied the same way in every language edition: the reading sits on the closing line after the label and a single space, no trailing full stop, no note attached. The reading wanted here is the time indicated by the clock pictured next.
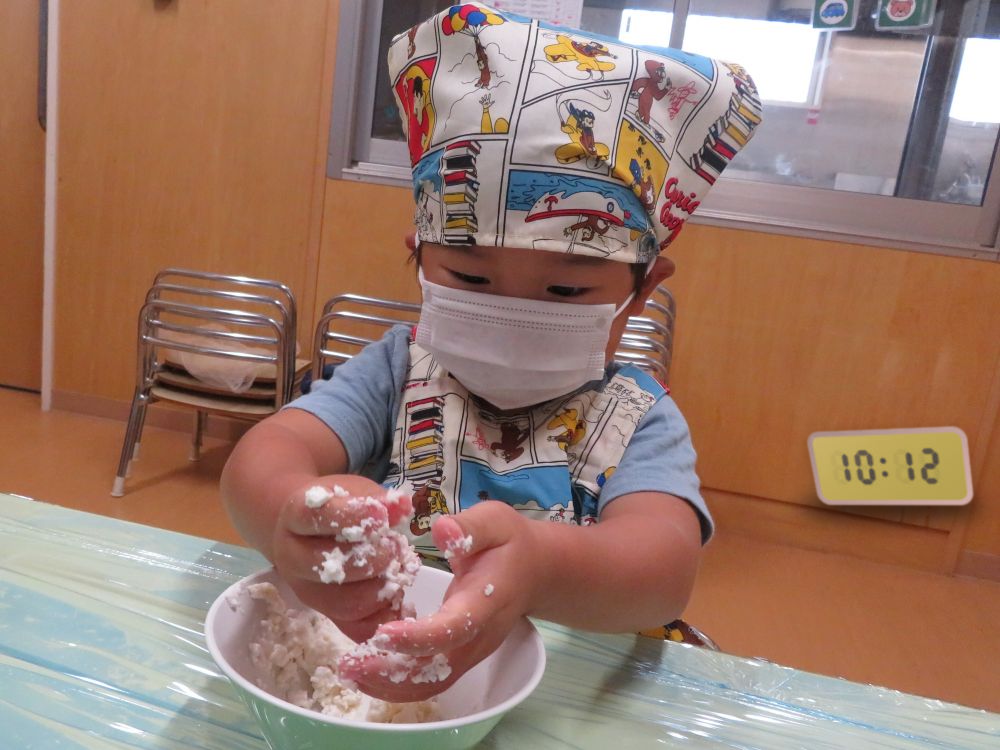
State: 10:12
